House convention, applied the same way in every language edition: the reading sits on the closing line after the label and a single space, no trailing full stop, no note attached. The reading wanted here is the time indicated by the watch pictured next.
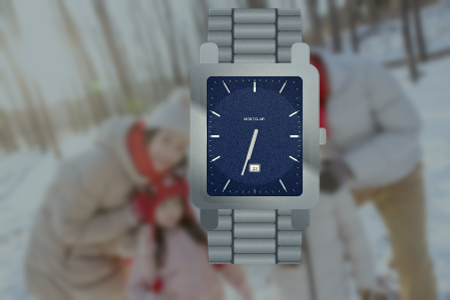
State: 6:33
